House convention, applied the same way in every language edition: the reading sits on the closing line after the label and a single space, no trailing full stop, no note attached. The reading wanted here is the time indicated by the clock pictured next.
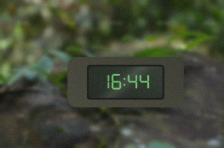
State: 16:44
